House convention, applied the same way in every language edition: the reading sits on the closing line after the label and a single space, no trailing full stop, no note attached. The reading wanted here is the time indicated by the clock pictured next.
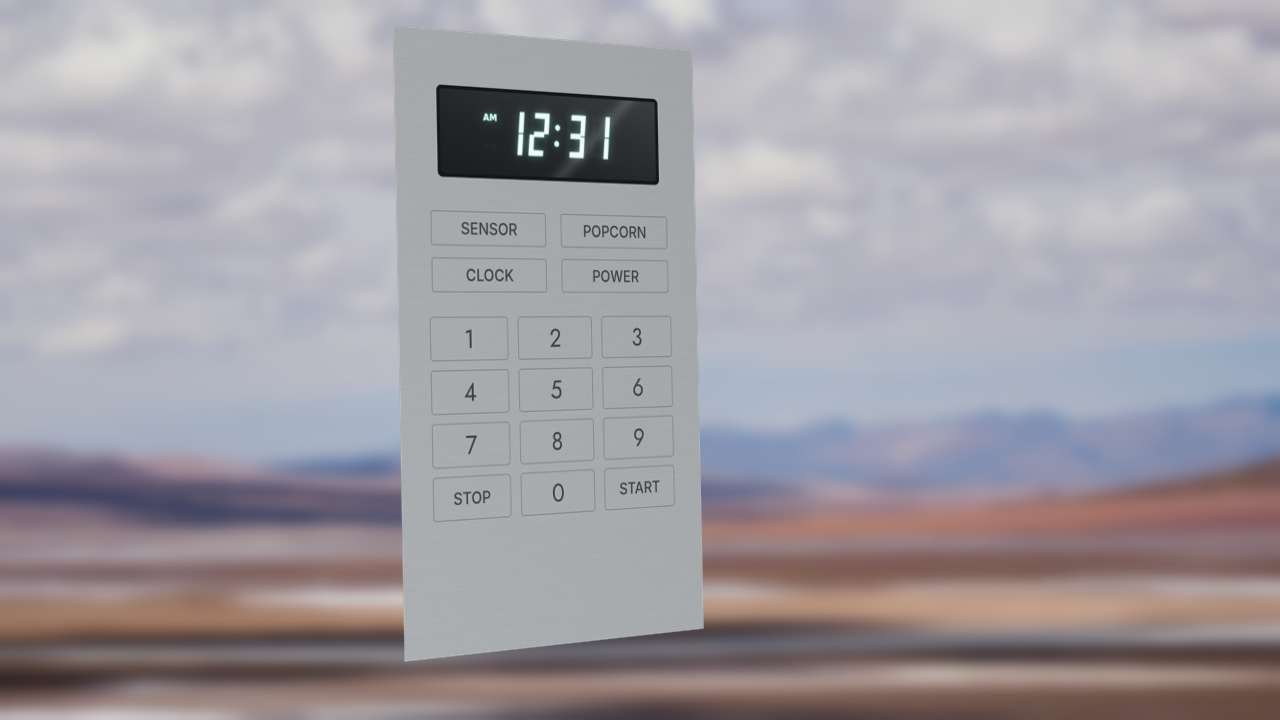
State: 12:31
